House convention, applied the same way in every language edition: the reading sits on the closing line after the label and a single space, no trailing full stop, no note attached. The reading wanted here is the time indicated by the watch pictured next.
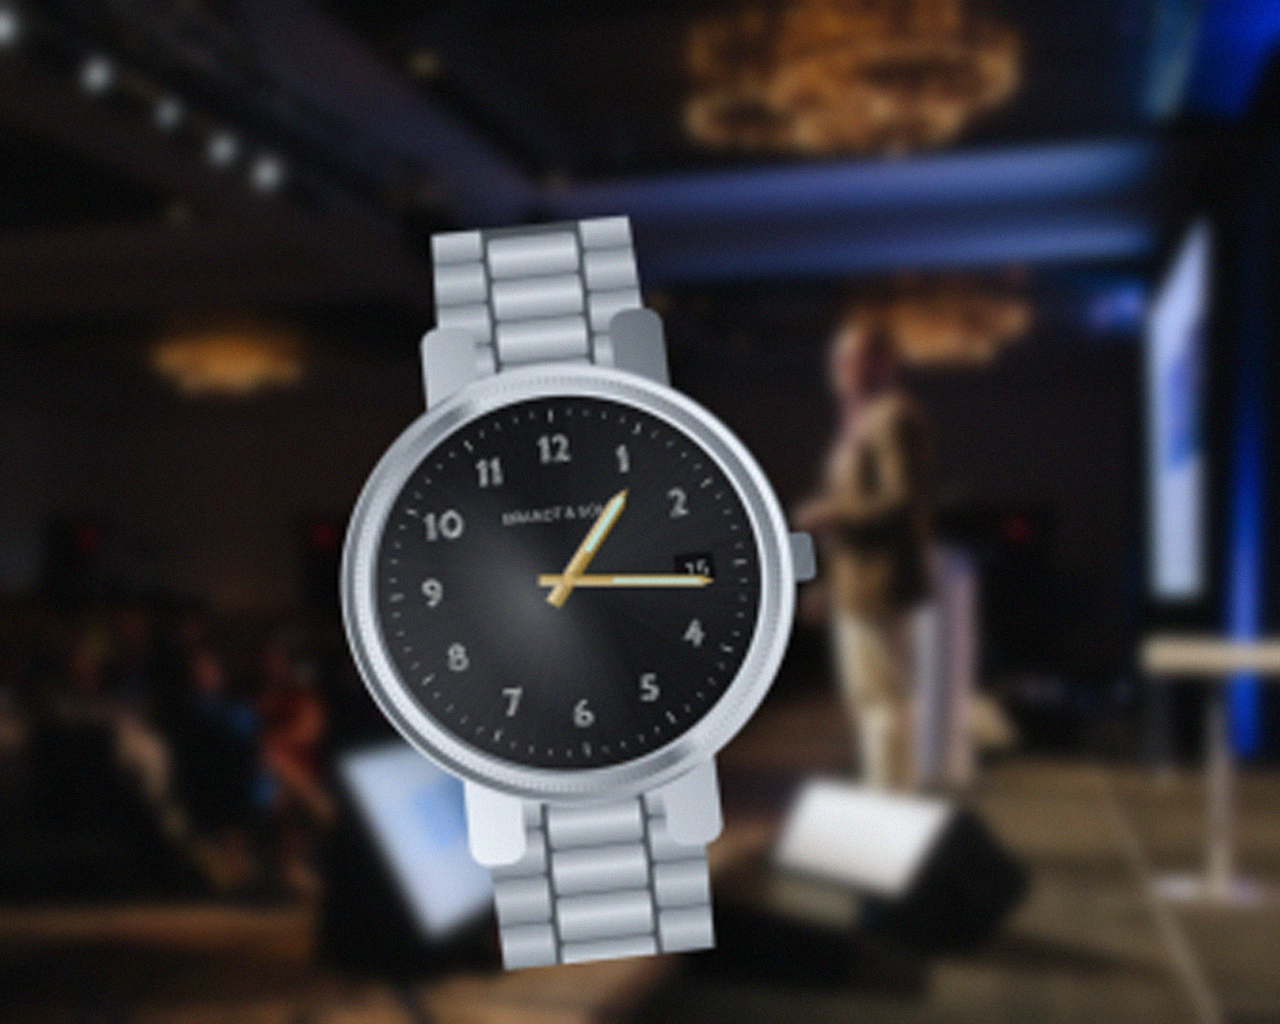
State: 1:16
